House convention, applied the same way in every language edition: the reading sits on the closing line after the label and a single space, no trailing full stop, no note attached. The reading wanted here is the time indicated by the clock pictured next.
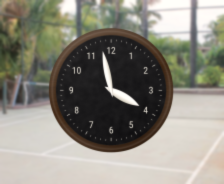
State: 3:58
